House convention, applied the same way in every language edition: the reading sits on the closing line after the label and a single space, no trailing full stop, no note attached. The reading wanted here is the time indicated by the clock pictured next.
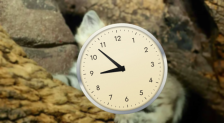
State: 8:53
